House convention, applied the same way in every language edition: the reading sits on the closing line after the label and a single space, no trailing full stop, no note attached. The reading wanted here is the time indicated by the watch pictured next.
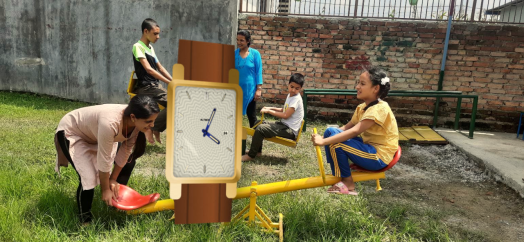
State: 4:04
